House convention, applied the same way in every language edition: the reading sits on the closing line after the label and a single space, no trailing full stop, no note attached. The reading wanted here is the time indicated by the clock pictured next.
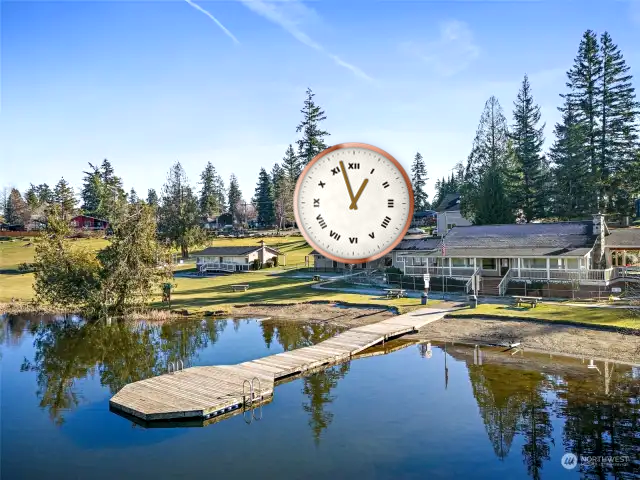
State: 12:57
